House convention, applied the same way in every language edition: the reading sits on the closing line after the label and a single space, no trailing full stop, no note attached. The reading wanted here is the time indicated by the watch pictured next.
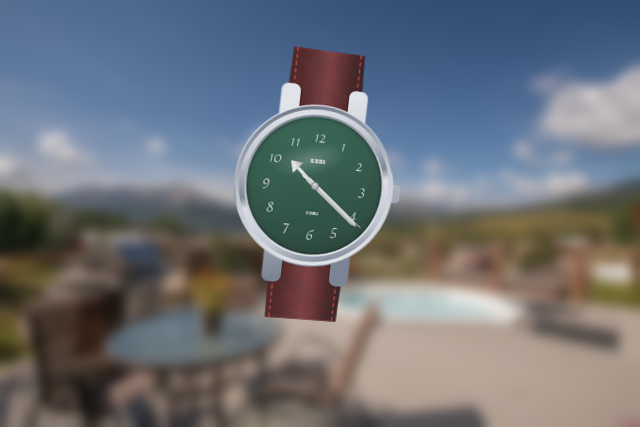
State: 10:21:21
